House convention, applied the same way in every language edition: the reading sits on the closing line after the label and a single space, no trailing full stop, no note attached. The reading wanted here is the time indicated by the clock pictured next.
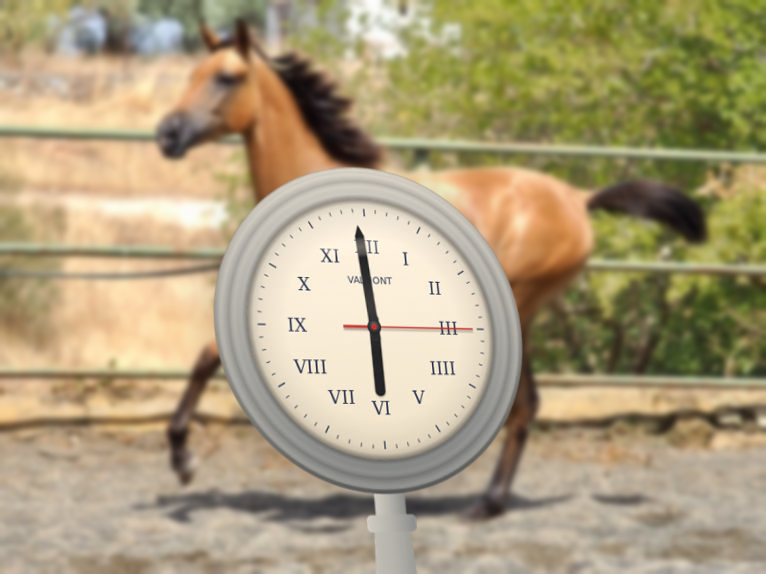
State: 5:59:15
